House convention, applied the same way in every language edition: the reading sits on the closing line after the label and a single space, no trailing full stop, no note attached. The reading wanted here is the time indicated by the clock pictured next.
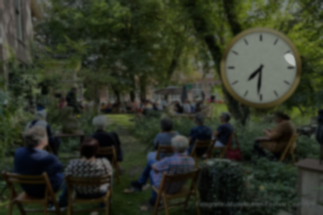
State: 7:31
